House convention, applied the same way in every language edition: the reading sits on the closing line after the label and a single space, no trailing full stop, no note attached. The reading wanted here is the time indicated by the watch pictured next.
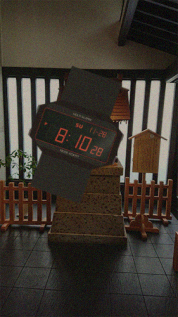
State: 8:10:28
